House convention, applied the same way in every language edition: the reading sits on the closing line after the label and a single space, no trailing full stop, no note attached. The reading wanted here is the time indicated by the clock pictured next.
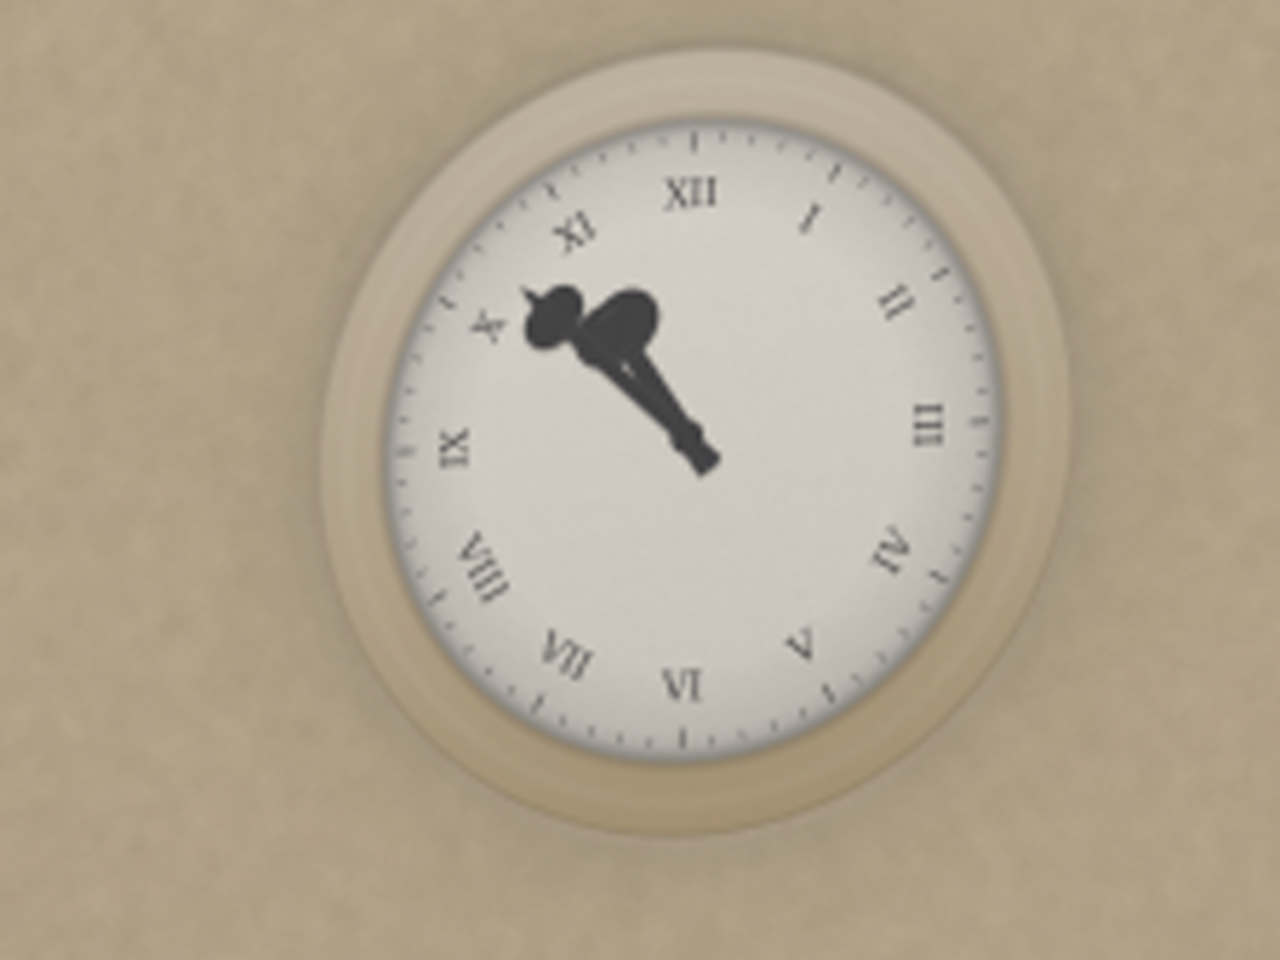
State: 10:52
